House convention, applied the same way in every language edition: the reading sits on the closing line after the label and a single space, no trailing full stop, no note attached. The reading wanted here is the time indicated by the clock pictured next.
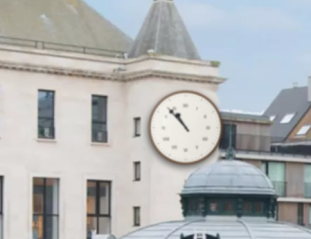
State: 10:53
